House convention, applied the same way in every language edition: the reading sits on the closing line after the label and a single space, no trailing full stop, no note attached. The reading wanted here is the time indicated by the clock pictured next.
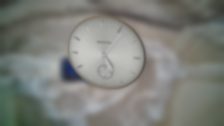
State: 5:06
